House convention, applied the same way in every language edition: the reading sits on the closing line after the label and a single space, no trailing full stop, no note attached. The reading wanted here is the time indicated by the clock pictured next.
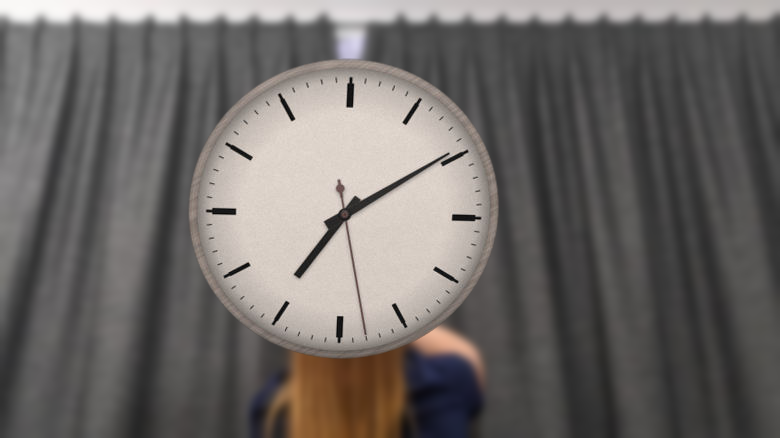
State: 7:09:28
